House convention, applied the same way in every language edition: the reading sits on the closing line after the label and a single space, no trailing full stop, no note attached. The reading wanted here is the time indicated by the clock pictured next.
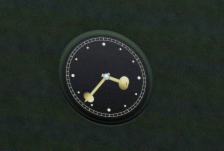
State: 3:37
